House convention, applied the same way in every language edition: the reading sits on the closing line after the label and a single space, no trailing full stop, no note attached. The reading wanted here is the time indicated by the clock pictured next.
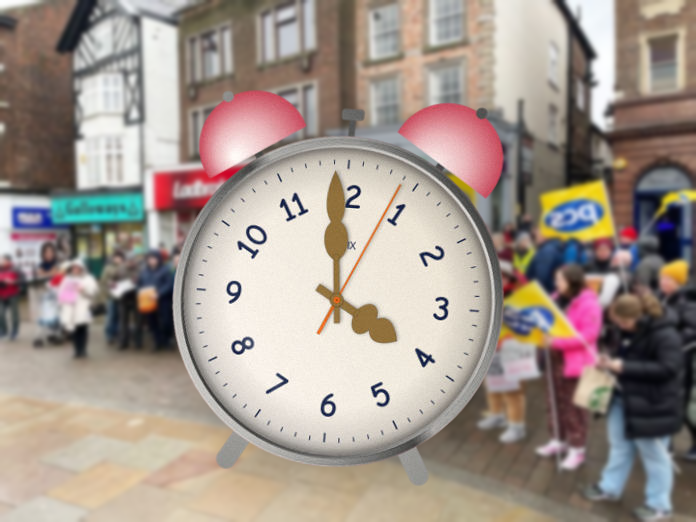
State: 3:59:04
